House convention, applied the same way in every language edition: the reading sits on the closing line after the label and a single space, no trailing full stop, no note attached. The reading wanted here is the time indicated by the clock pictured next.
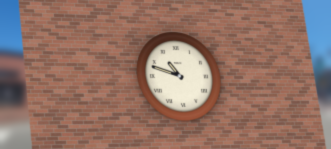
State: 10:48
